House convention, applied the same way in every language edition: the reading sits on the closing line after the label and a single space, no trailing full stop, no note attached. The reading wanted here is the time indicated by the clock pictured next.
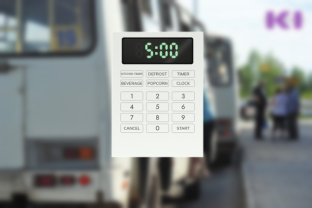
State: 5:00
